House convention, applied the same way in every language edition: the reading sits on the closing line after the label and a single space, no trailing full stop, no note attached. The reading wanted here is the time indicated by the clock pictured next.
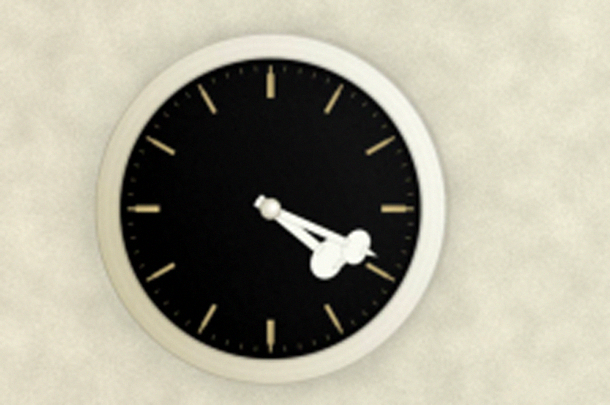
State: 4:19
